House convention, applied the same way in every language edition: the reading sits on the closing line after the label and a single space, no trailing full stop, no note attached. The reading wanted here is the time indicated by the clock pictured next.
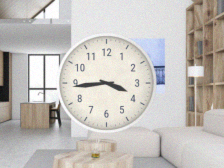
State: 3:44
